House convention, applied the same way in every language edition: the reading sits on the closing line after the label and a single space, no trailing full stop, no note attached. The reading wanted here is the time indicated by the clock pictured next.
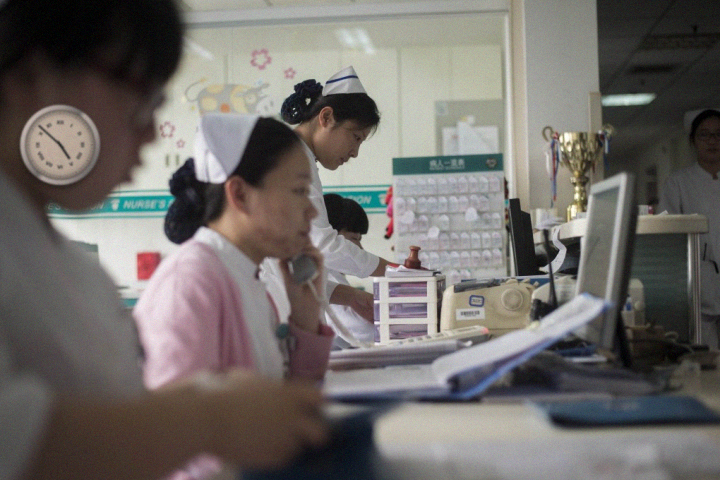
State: 4:52
